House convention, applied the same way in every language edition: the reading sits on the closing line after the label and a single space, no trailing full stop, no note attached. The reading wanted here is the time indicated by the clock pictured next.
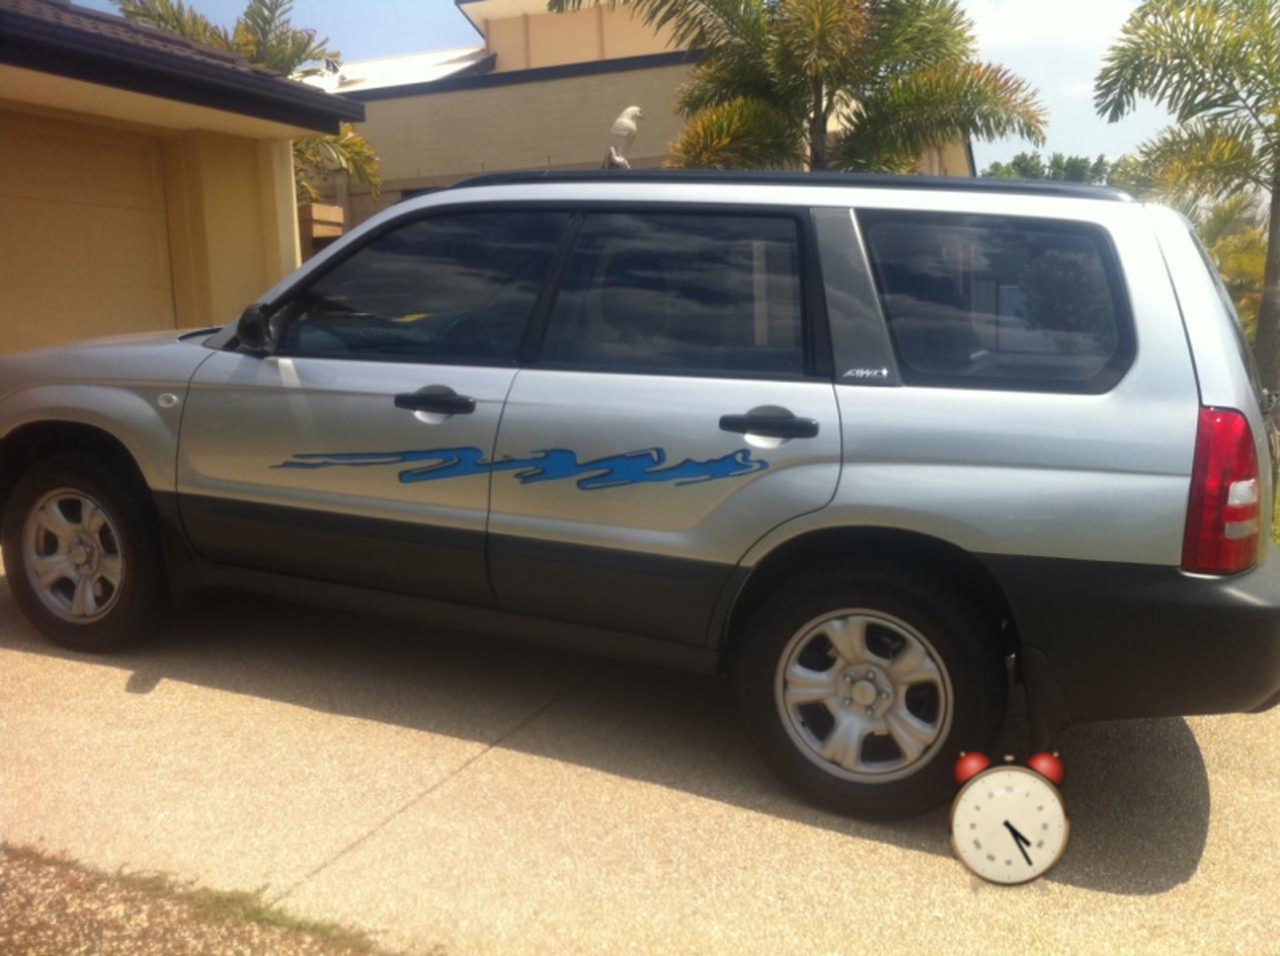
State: 4:25
